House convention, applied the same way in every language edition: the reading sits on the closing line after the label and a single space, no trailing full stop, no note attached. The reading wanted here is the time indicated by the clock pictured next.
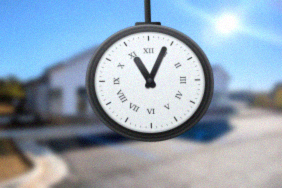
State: 11:04
